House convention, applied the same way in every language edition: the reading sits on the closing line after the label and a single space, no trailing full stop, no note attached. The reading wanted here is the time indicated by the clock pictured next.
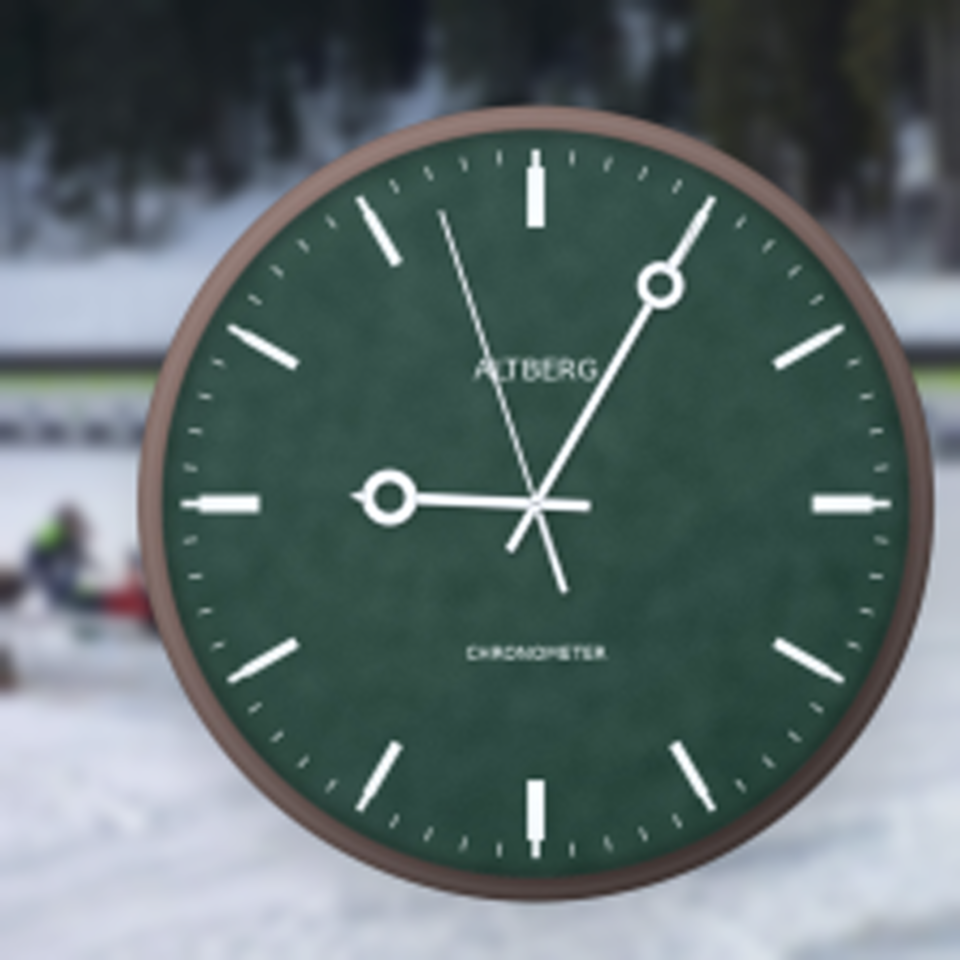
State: 9:04:57
